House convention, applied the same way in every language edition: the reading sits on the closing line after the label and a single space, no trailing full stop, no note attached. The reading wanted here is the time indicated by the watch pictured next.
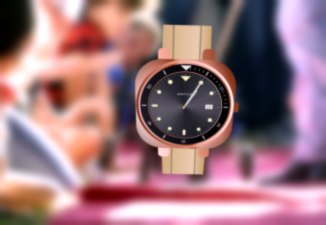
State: 1:05
